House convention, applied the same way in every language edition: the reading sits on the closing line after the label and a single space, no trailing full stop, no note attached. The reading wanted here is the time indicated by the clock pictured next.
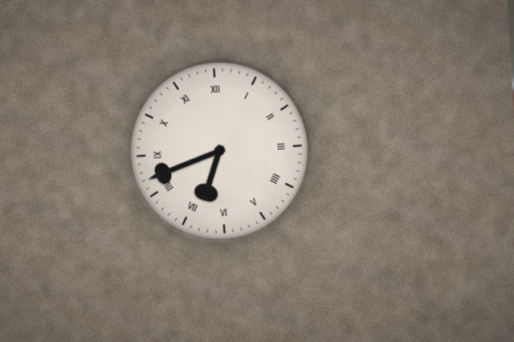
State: 6:42
